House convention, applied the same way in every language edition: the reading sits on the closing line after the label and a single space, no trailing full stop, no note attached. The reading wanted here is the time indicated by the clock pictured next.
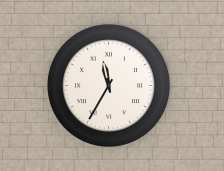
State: 11:35
